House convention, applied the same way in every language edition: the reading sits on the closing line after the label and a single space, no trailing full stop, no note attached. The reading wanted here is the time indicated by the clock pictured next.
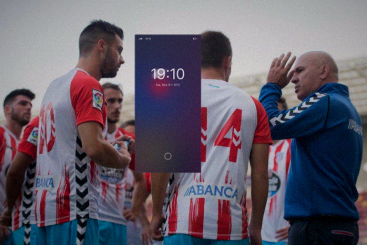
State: 19:10
